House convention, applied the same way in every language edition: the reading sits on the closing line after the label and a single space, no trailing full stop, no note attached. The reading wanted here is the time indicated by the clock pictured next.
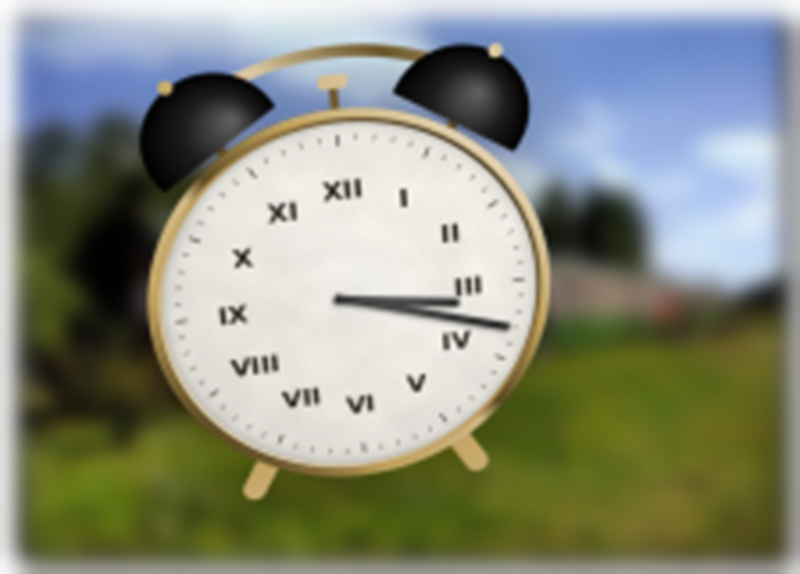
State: 3:18
